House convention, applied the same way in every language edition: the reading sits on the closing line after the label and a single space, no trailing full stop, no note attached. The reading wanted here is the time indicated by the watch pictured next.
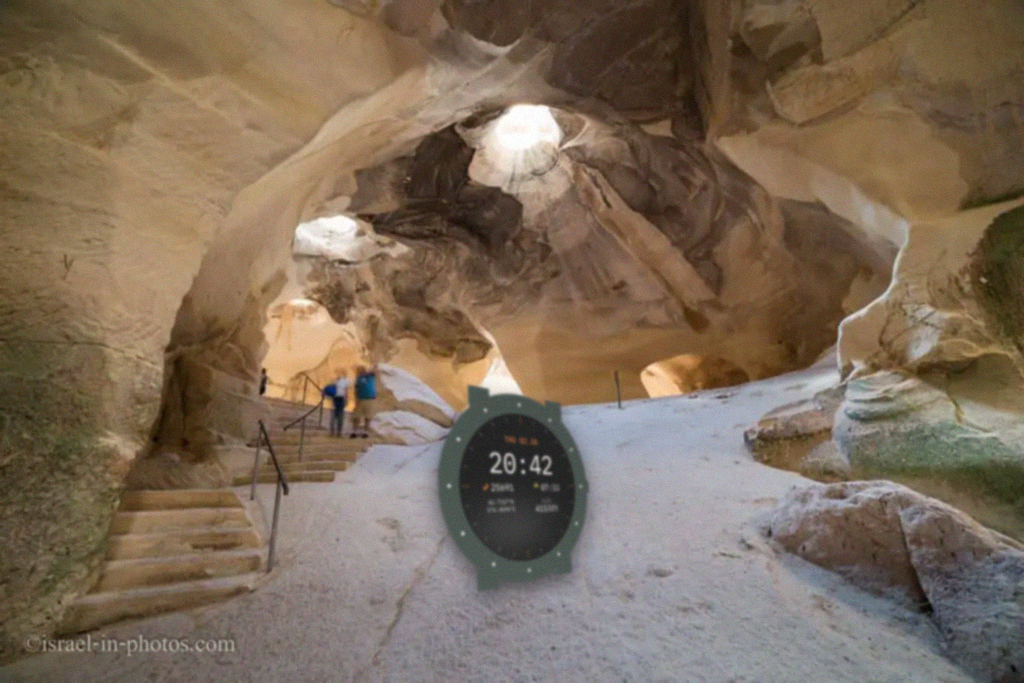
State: 20:42
